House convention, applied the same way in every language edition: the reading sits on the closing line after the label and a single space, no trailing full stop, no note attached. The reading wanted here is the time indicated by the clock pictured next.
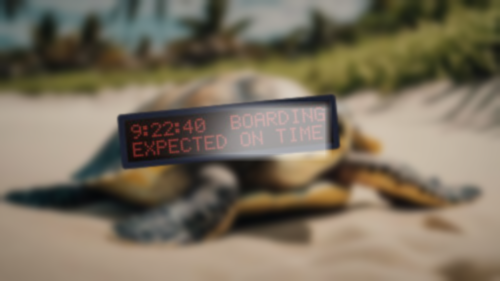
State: 9:22:40
